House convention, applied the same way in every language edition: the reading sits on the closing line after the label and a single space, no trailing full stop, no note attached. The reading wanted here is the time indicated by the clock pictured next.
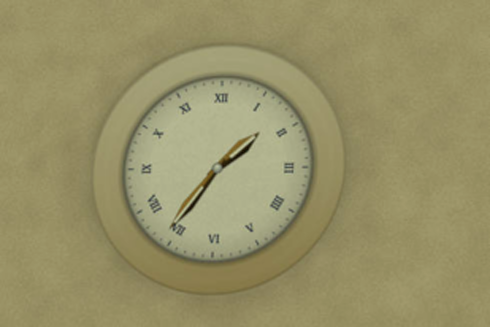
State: 1:36
